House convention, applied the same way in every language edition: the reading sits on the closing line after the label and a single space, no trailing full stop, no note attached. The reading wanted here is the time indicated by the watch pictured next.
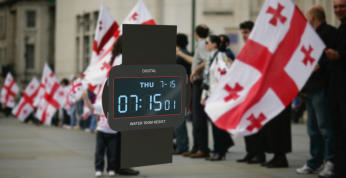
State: 7:15:01
